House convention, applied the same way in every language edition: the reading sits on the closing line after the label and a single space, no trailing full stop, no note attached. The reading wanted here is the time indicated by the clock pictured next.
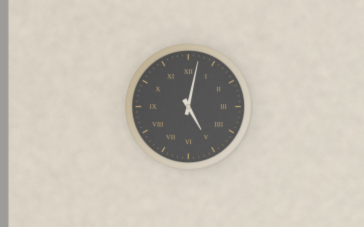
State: 5:02
